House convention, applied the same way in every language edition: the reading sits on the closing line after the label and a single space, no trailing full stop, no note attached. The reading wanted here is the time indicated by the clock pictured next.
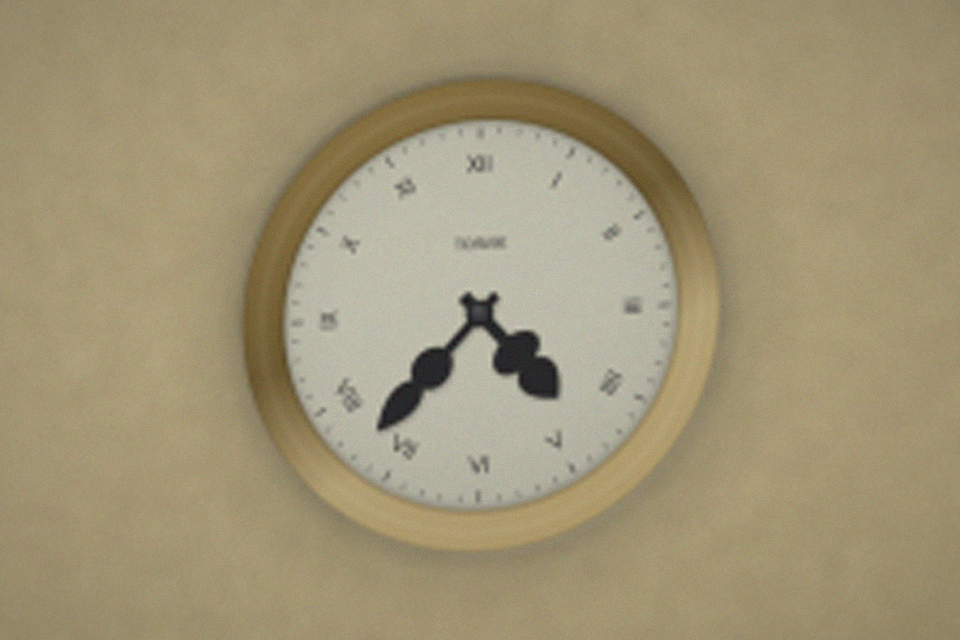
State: 4:37
